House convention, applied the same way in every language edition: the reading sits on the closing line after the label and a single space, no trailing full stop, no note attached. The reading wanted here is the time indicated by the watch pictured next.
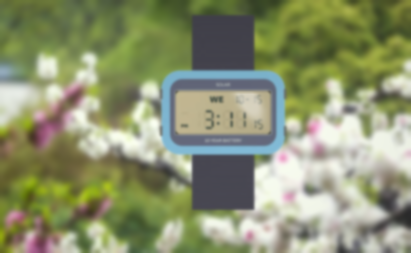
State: 3:11
